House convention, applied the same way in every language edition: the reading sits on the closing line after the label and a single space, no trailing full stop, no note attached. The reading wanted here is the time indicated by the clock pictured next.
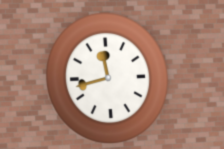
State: 11:43
